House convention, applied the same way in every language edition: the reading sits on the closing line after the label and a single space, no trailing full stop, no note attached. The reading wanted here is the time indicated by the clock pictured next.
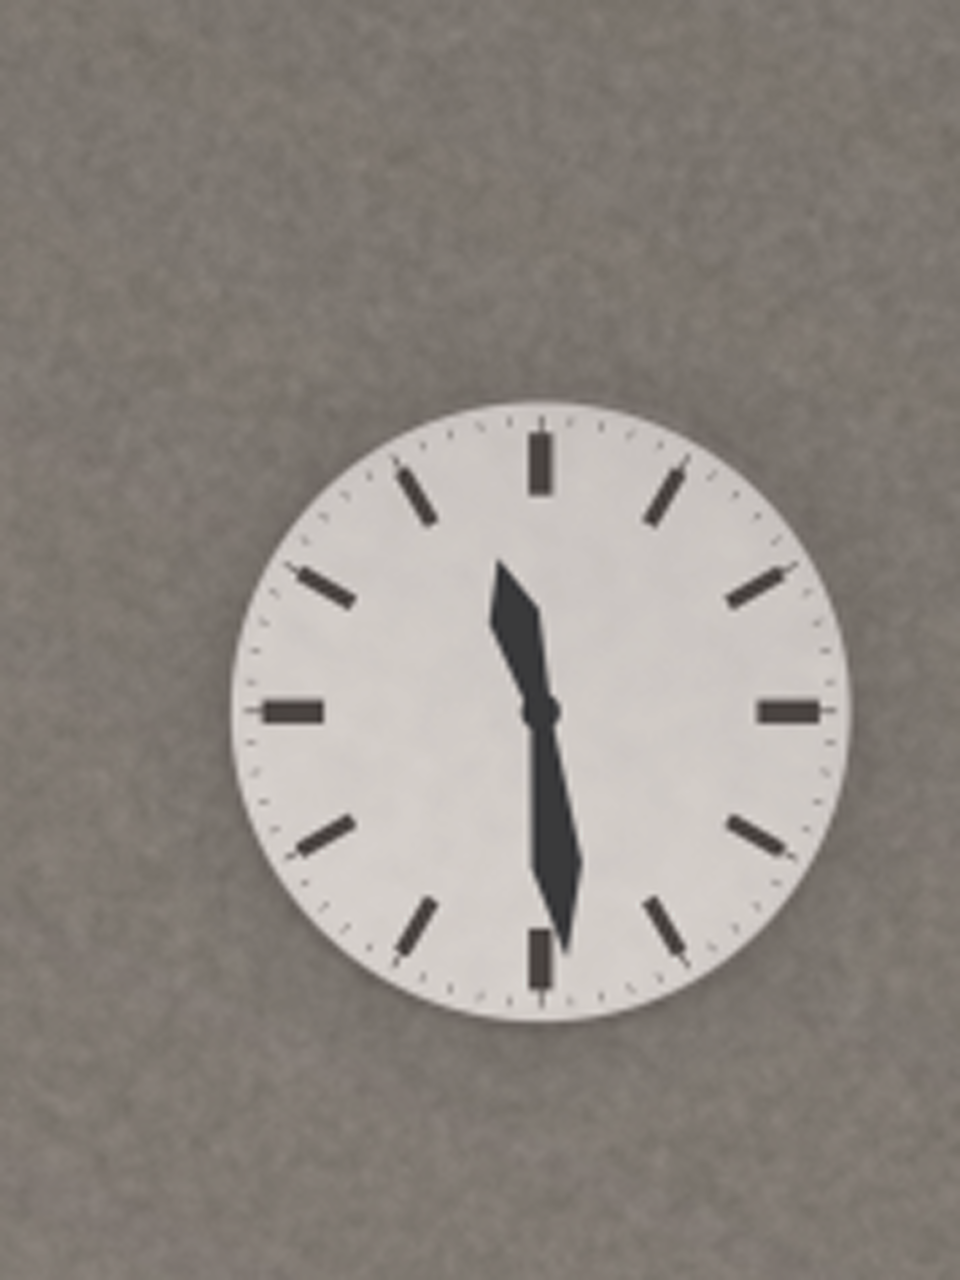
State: 11:29
